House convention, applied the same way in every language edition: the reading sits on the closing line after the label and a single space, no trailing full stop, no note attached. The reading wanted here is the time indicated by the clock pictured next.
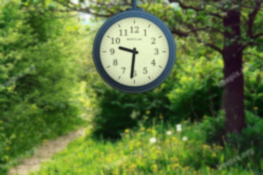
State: 9:31
